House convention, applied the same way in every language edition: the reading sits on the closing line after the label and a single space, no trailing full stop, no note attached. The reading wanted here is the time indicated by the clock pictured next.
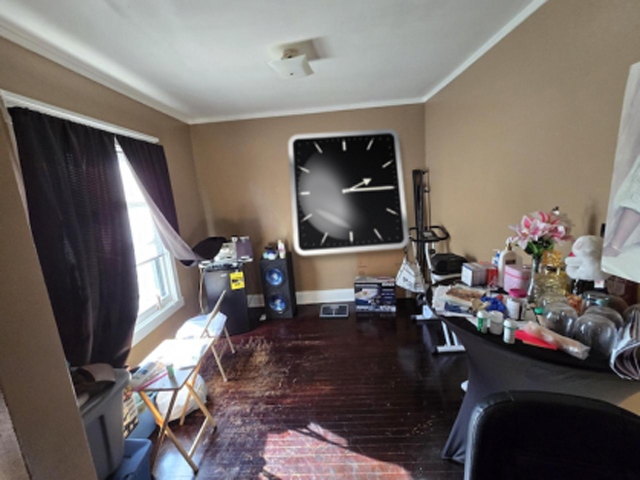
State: 2:15
